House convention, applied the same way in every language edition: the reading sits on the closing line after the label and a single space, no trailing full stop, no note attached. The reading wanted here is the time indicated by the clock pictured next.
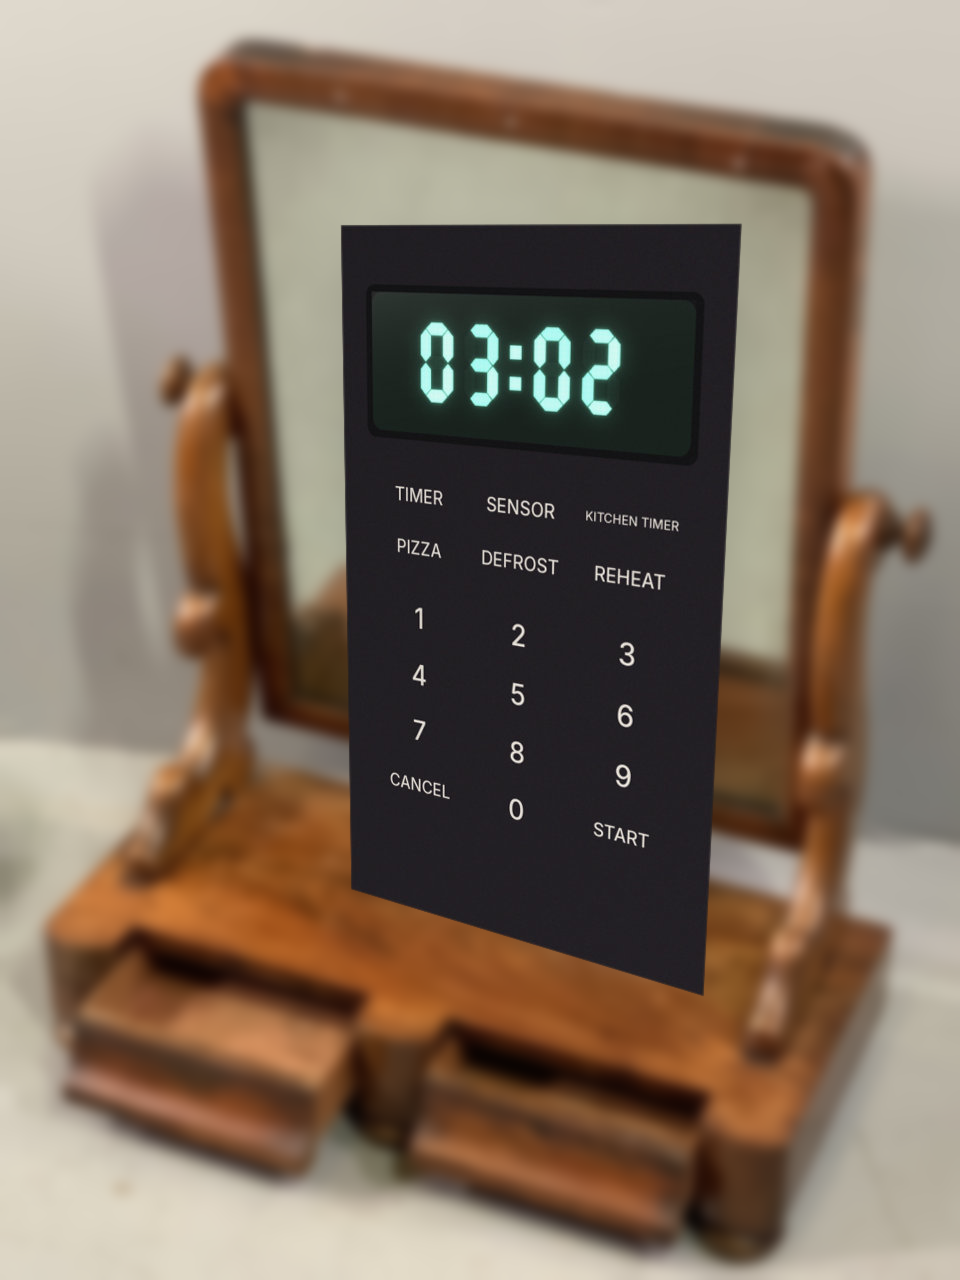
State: 3:02
